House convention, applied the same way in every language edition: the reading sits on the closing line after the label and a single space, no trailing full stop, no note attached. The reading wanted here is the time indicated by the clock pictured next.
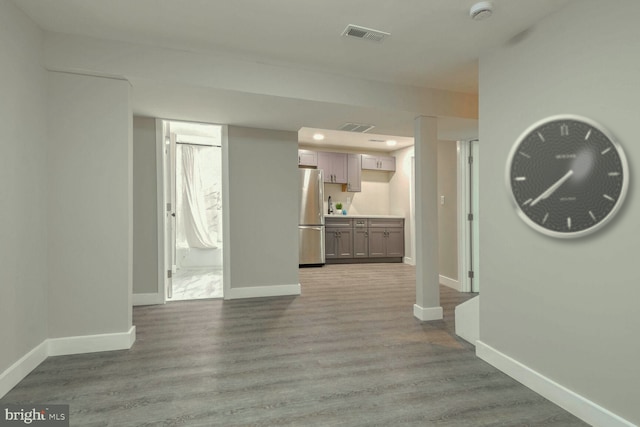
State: 7:39
